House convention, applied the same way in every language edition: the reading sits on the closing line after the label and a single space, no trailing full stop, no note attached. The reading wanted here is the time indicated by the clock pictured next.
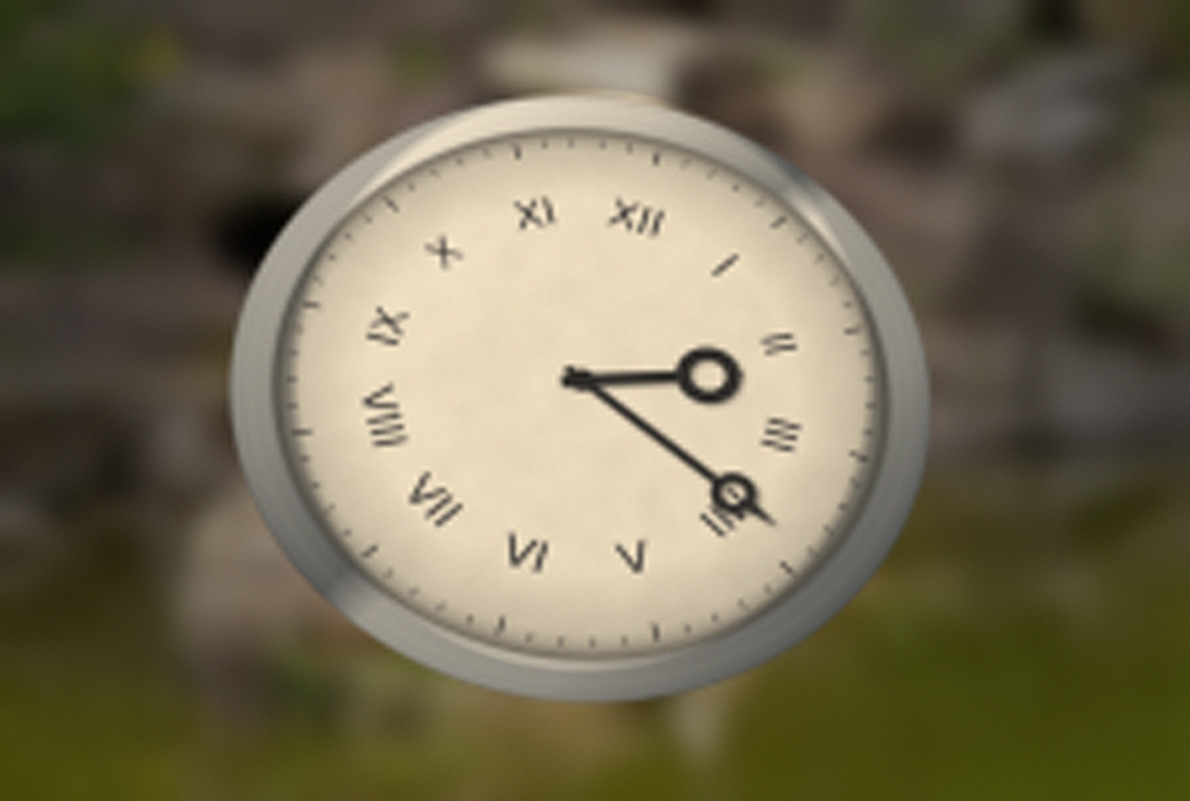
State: 2:19
